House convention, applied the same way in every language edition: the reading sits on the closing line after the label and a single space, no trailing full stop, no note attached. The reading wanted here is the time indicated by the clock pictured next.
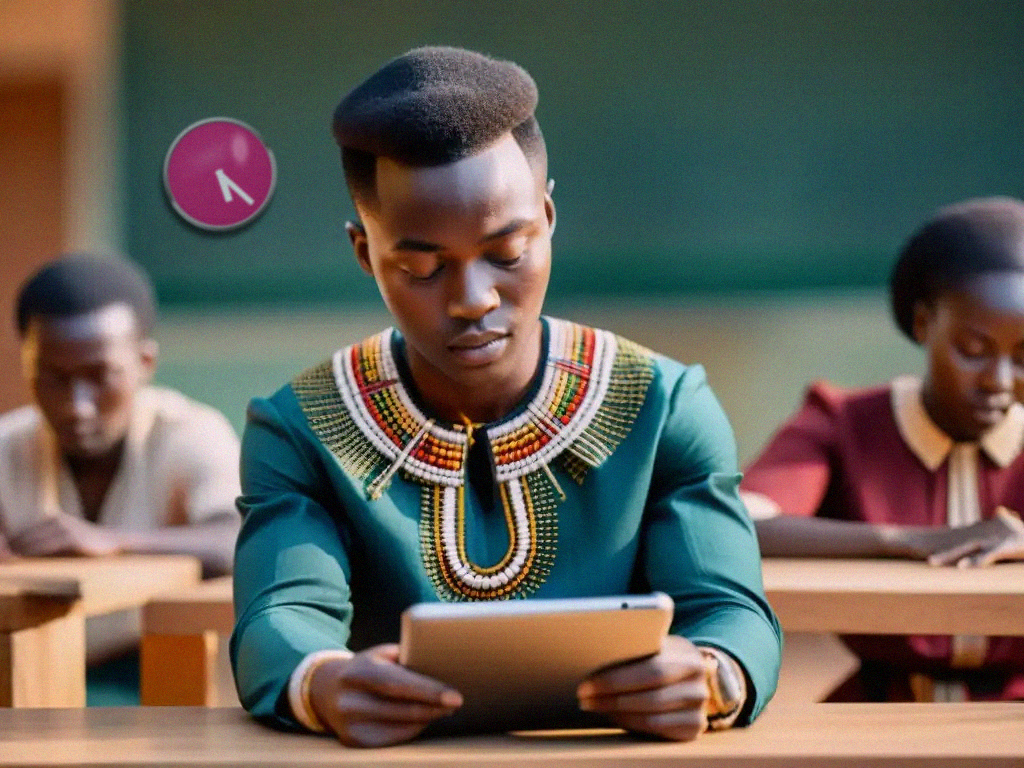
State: 5:22
